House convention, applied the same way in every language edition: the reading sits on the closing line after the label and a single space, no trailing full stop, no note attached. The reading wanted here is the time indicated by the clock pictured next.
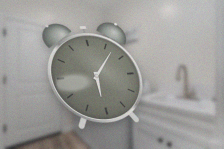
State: 6:07
